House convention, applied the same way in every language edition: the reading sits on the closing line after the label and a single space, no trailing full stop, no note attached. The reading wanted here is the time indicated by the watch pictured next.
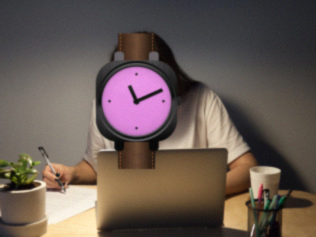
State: 11:11
